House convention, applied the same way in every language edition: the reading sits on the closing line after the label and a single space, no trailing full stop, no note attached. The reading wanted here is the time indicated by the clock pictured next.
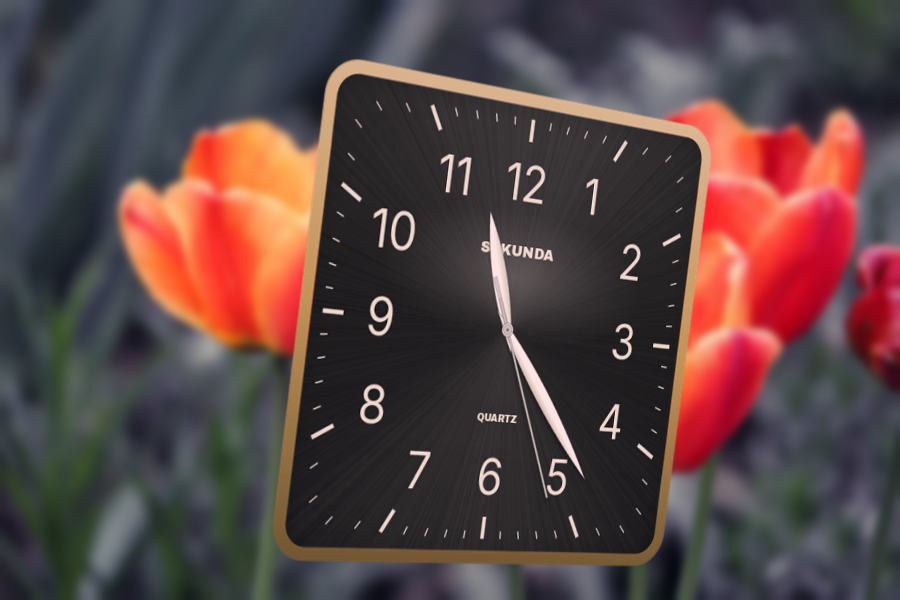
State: 11:23:26
